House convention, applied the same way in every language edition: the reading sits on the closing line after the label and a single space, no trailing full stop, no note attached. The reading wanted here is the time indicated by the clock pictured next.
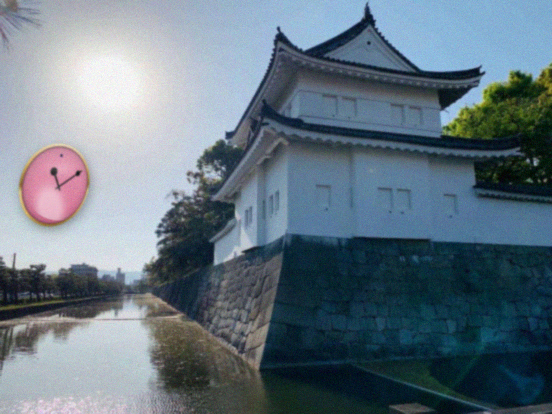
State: 11:10
